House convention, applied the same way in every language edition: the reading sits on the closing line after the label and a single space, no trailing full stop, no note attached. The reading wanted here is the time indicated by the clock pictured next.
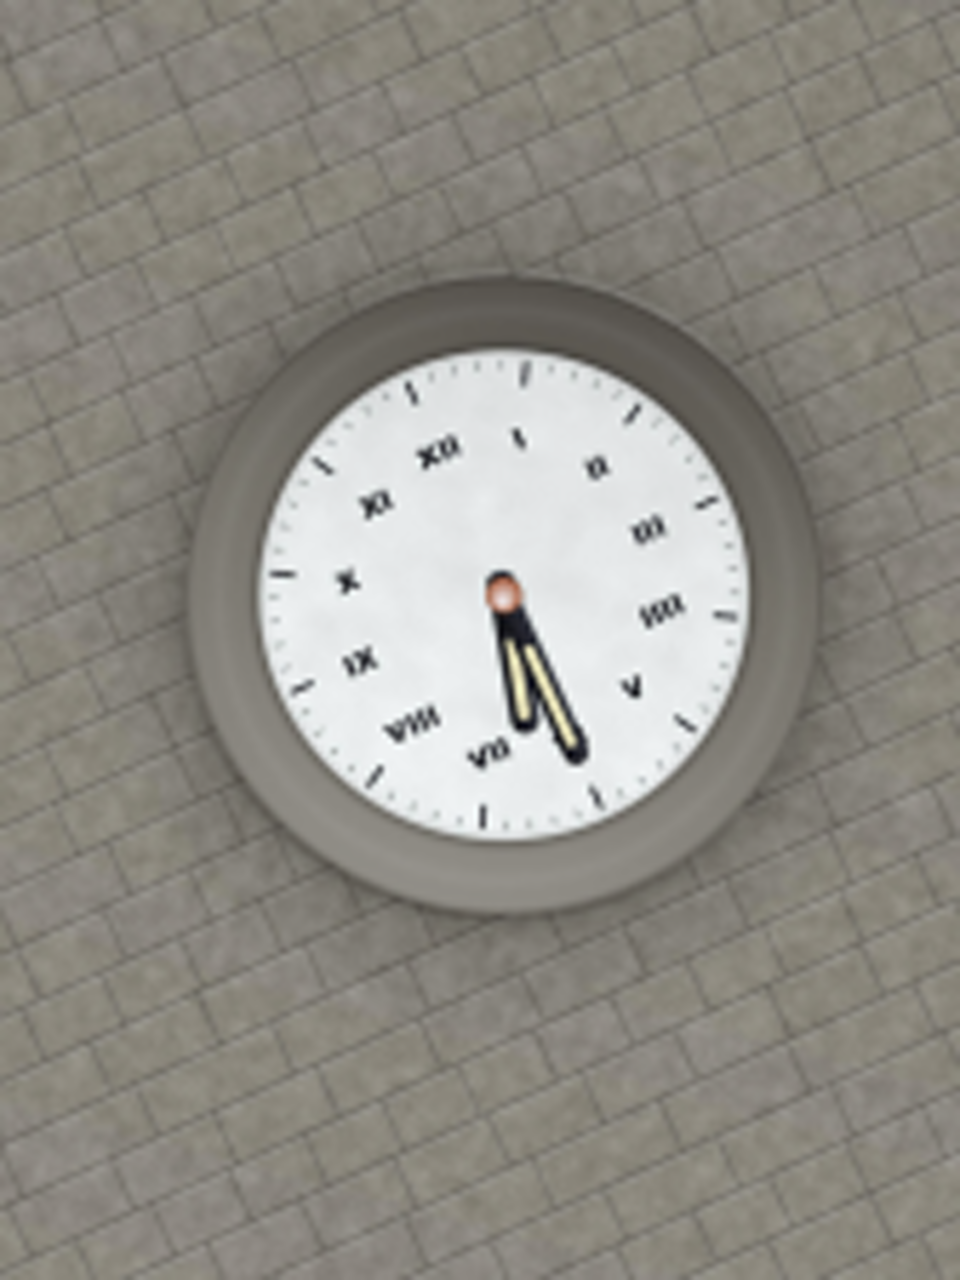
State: 6:30
